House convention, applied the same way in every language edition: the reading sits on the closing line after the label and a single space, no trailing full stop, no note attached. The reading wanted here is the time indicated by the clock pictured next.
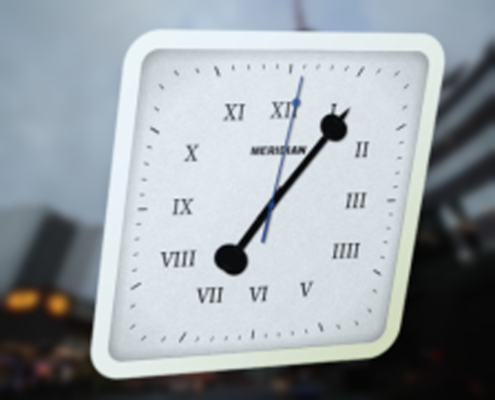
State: 7:06:01
